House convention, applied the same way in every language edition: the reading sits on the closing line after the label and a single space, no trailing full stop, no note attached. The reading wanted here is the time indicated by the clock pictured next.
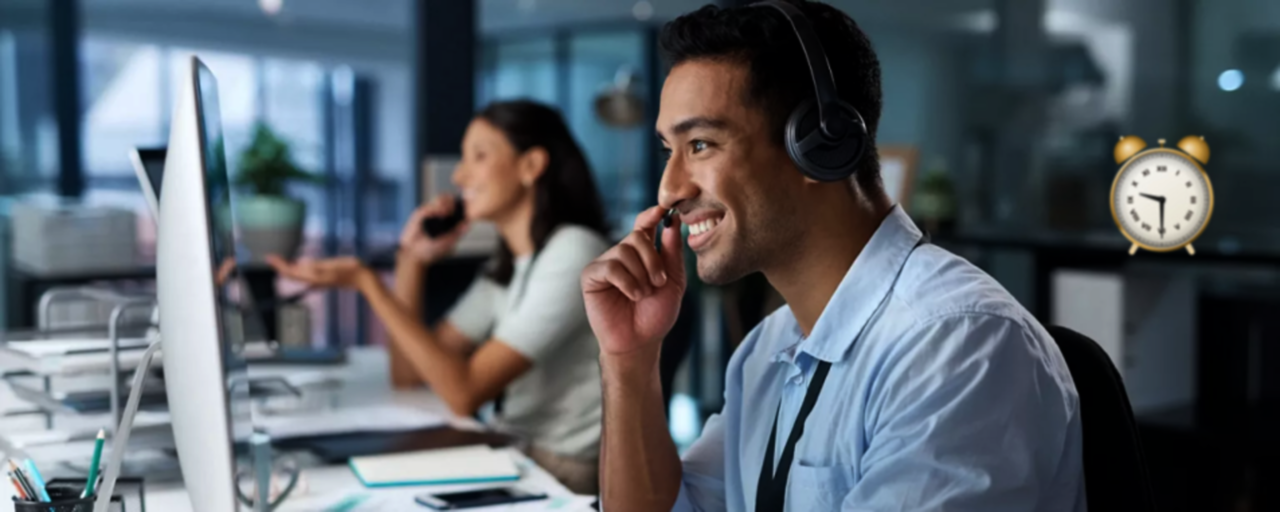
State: 9:30
